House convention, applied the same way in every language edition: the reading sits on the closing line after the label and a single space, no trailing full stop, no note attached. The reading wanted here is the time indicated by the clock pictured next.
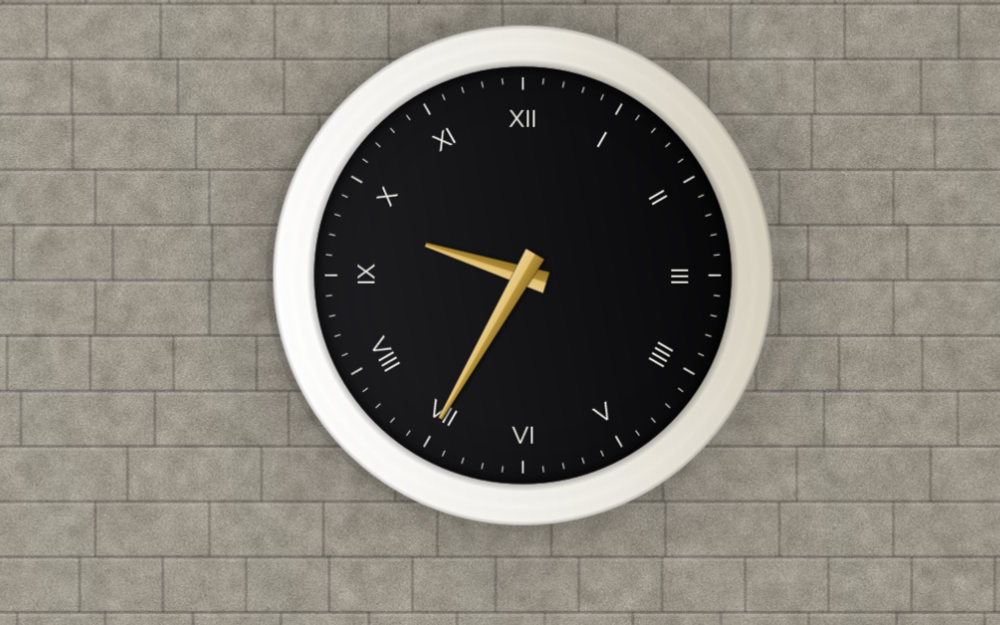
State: 9:35
